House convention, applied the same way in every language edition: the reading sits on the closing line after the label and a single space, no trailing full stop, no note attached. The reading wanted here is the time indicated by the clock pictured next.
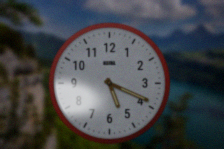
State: 5:19
